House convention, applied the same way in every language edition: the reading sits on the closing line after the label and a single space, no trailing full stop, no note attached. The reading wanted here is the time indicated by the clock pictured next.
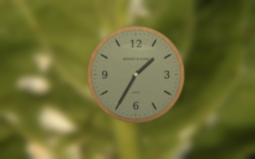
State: 1:35
